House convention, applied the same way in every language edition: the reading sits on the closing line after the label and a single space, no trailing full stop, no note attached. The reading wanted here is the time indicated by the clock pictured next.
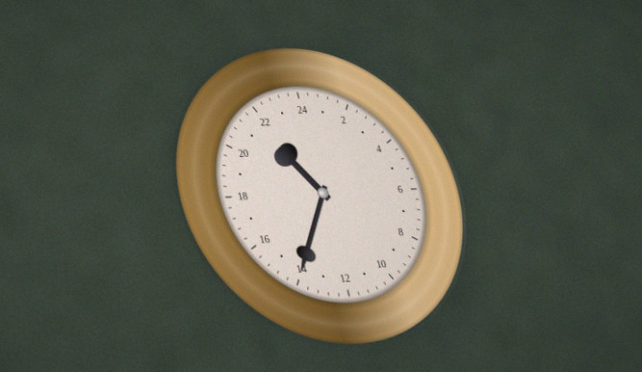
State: 21:35
